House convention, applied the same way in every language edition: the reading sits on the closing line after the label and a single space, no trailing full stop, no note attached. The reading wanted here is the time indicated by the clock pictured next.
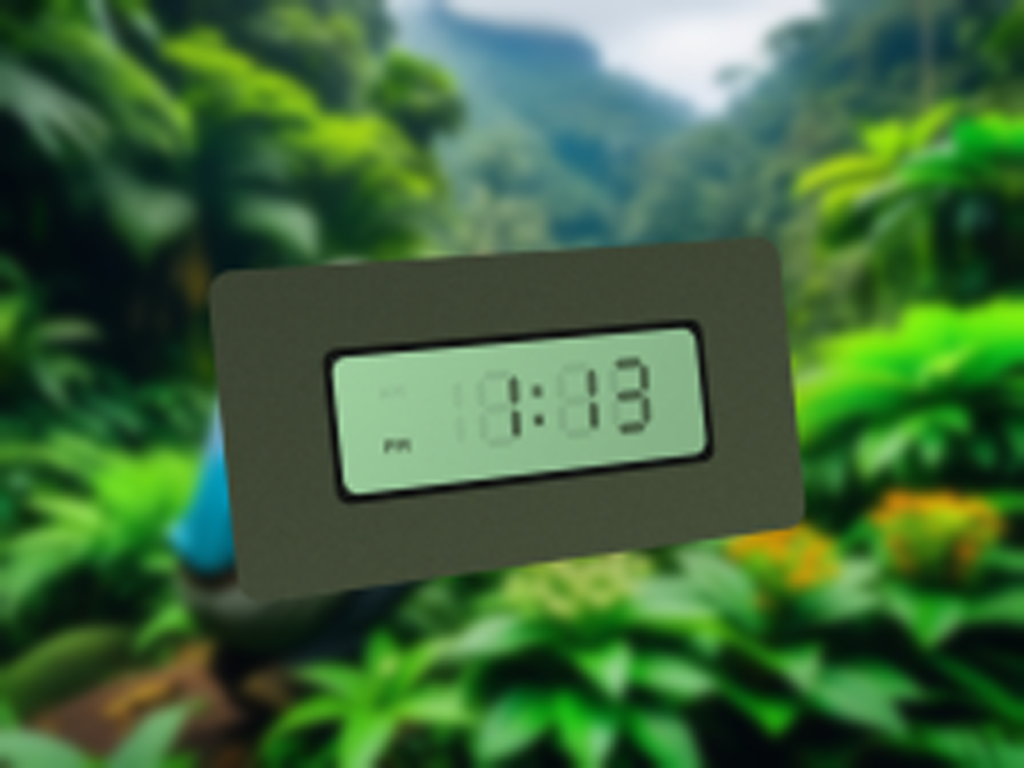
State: 1:13
